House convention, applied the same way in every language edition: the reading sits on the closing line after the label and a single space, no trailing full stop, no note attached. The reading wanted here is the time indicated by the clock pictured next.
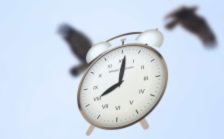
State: 8:01
